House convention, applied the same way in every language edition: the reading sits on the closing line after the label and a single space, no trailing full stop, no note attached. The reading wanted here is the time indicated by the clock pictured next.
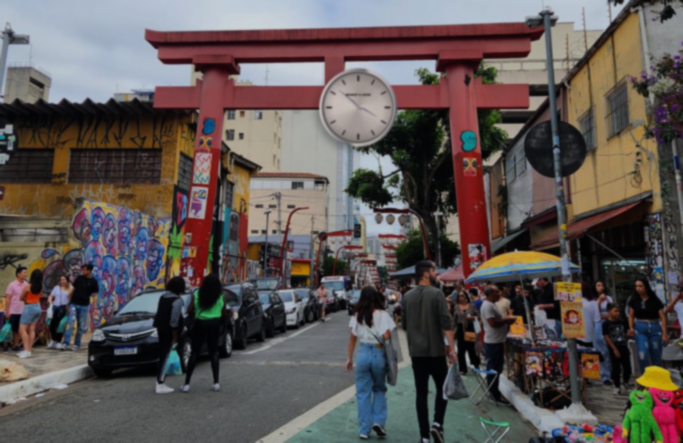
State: 3:52
